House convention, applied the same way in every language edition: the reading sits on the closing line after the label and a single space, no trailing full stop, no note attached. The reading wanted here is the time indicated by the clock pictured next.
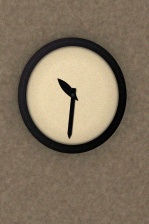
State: 10:31
